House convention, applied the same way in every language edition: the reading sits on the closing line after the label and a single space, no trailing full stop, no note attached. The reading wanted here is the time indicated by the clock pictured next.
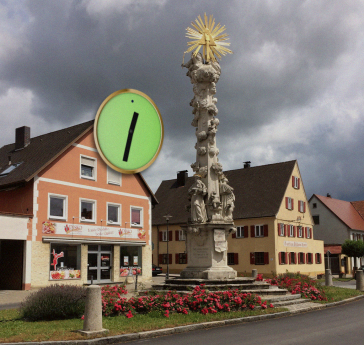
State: 12:32
